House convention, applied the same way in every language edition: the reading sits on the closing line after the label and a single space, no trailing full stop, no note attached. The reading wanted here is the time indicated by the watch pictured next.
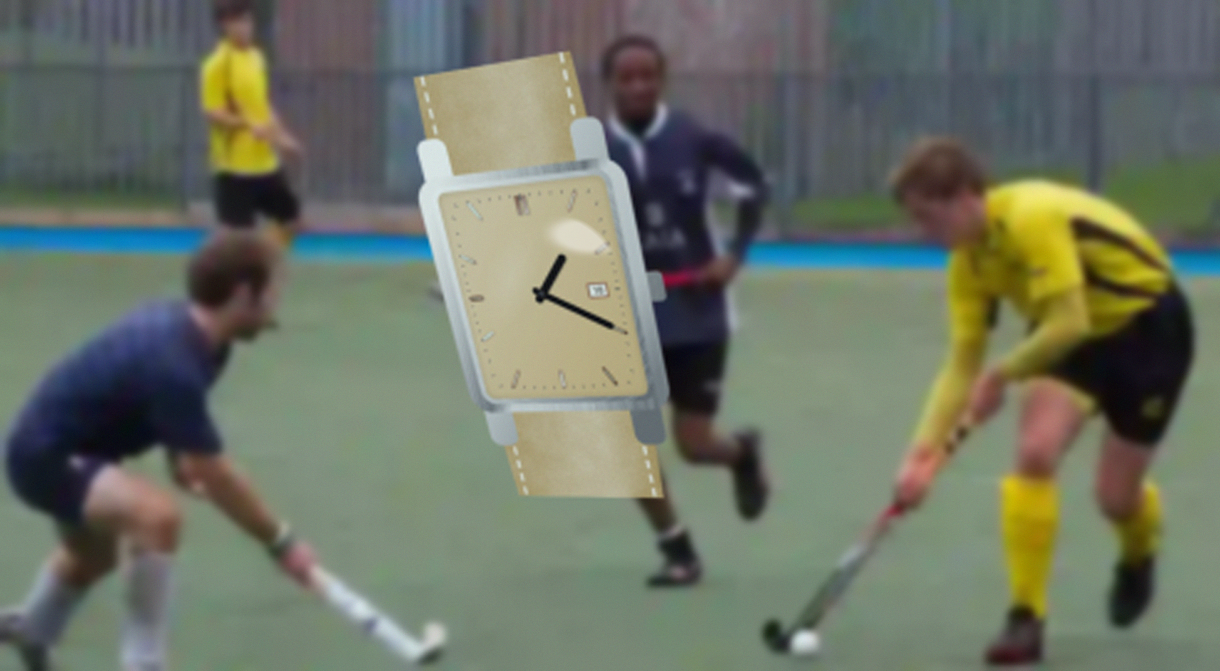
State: 1:20
